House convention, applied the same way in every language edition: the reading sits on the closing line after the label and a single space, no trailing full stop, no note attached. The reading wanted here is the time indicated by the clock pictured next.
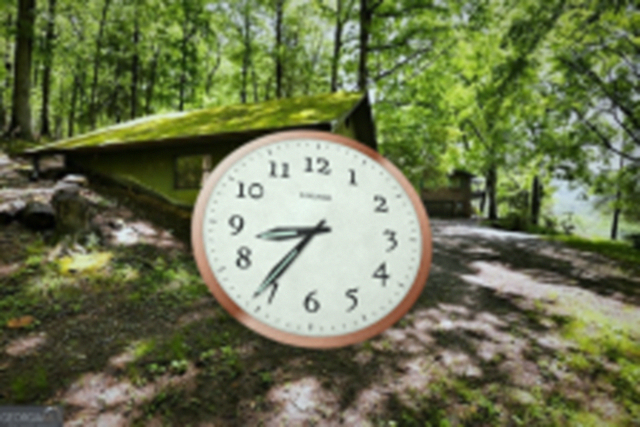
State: 8:36
